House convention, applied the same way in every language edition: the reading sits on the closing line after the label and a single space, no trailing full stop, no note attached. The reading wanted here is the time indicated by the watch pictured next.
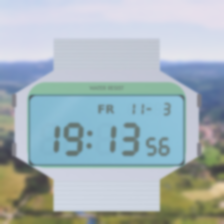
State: 19:13:56
